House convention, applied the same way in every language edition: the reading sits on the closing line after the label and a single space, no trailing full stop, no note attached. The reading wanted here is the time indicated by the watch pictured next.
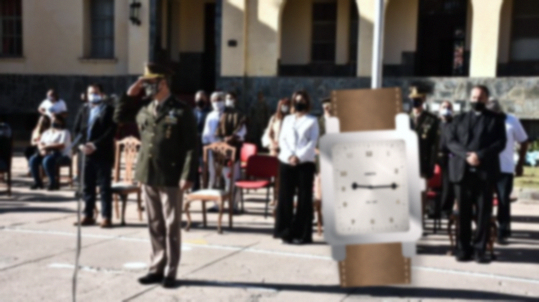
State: 9:15
